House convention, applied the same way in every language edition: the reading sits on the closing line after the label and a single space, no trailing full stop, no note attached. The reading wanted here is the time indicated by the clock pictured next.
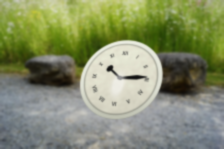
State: 10:14
